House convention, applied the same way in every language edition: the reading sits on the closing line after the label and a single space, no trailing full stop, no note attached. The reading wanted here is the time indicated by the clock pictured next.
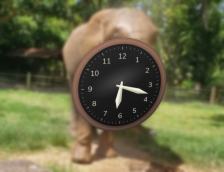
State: 6:18
